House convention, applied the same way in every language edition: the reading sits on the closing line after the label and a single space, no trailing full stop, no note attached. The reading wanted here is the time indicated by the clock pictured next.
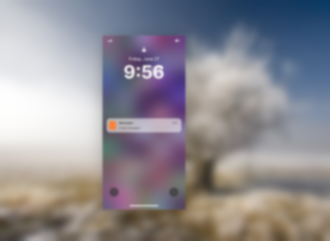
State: 9:56
